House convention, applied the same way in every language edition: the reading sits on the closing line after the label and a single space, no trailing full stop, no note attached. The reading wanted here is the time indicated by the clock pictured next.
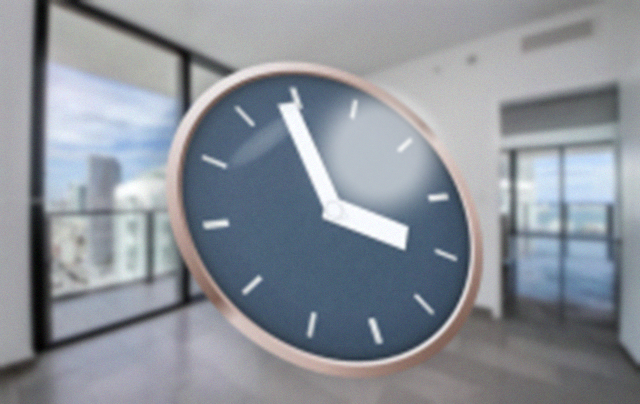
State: 3:59
